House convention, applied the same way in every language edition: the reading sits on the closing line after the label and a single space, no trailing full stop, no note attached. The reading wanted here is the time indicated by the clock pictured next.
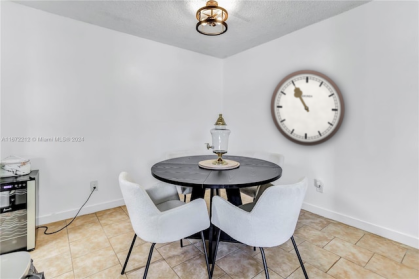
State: 10:55
